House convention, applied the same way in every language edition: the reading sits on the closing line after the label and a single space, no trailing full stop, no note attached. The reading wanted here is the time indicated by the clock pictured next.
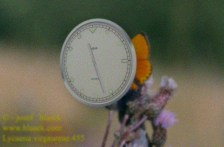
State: 11:27
